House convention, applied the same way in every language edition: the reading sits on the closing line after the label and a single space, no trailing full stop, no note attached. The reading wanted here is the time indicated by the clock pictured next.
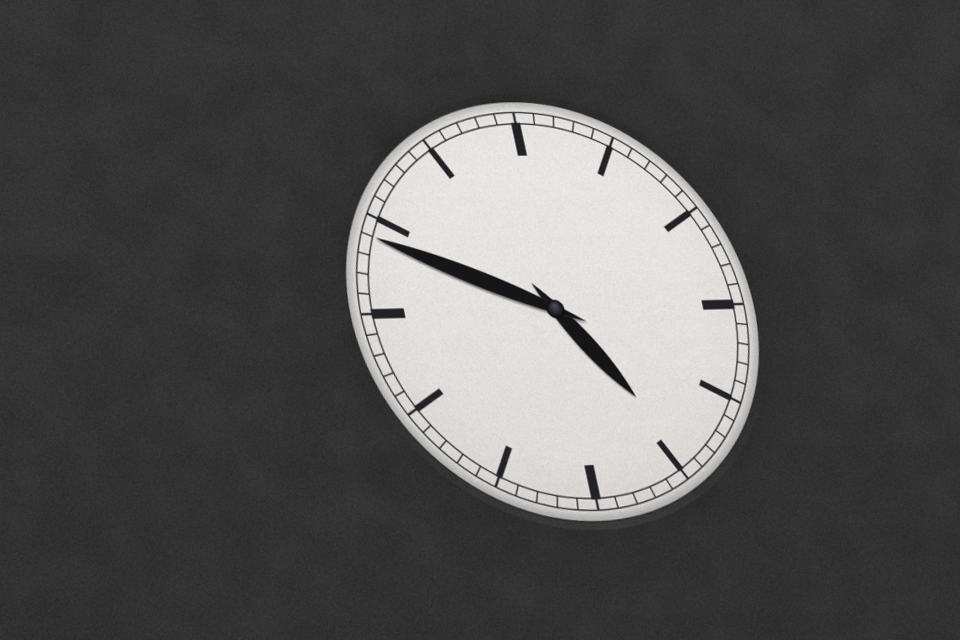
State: 4:49
